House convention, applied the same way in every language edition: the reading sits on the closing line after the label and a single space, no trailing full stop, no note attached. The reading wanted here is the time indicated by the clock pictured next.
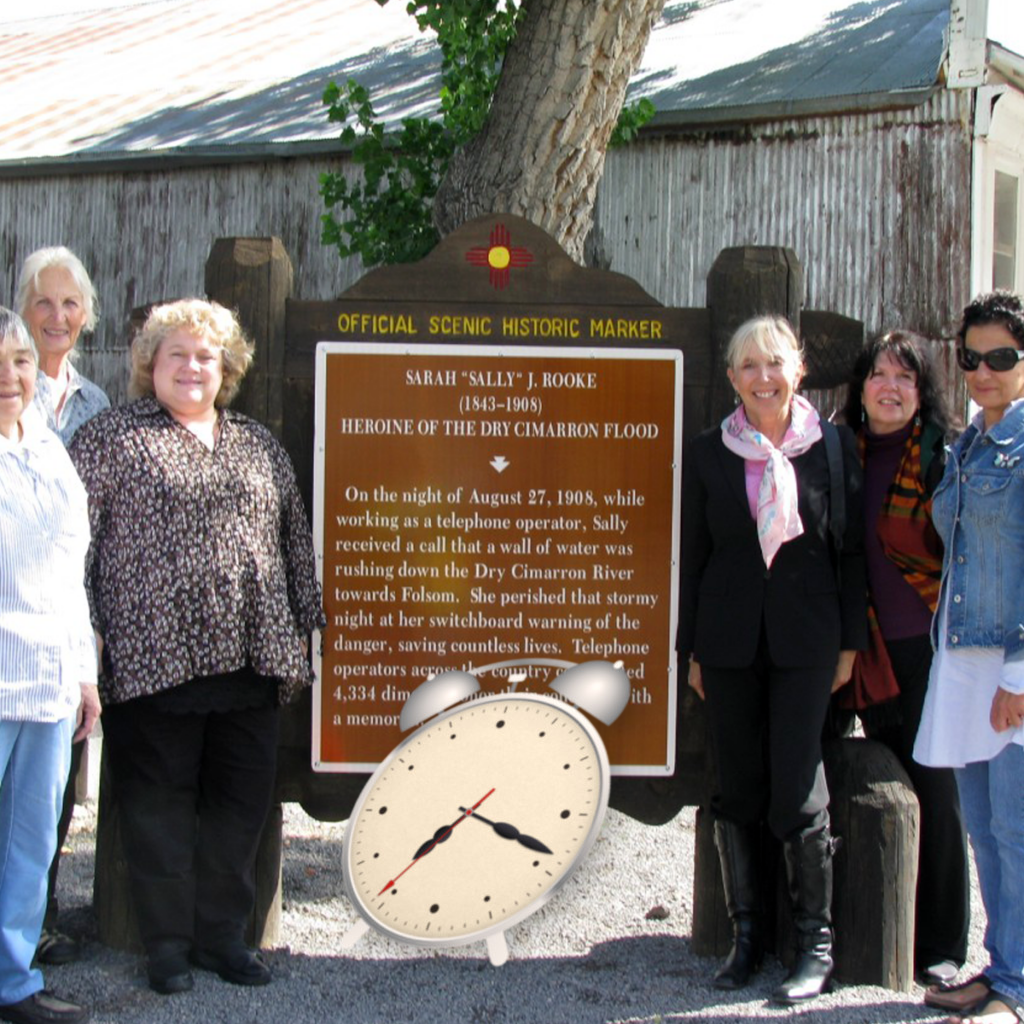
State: 7:18:36
